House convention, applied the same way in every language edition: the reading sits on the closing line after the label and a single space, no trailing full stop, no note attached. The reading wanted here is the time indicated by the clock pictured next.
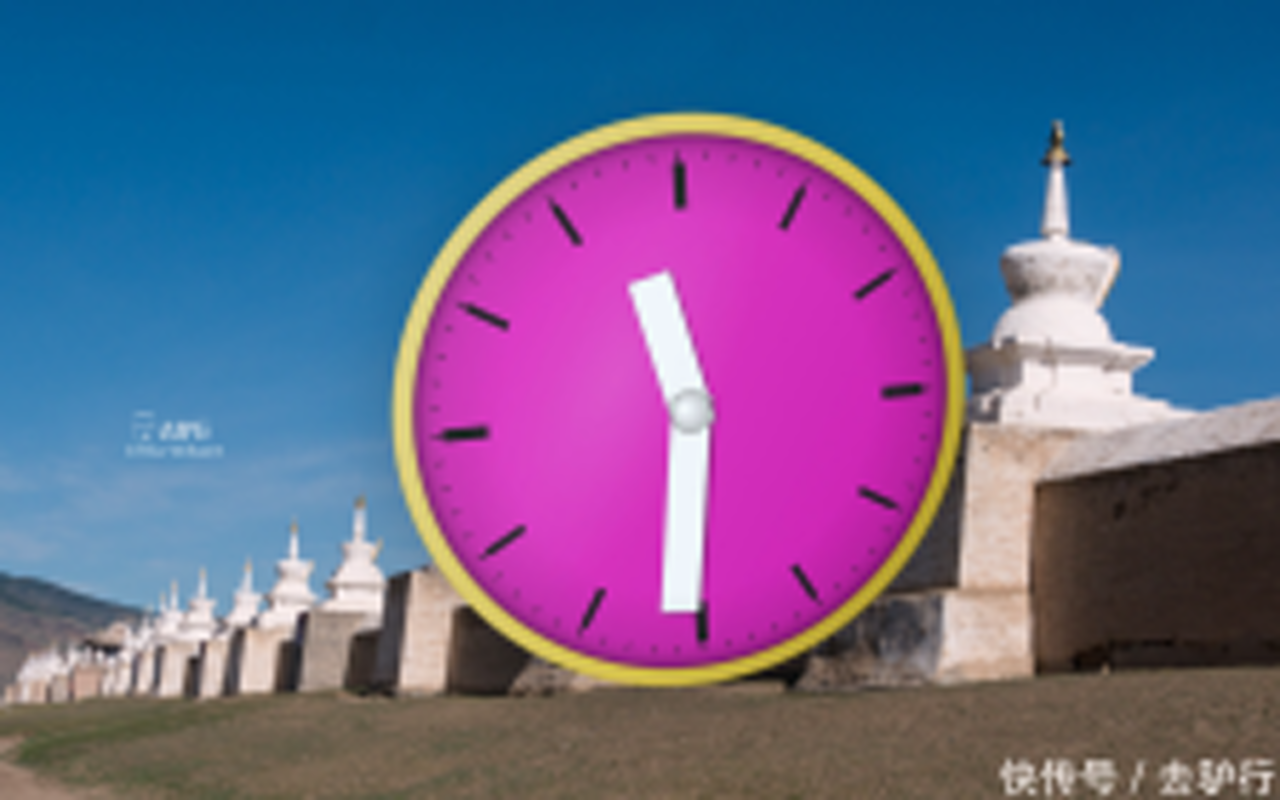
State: 11:31
